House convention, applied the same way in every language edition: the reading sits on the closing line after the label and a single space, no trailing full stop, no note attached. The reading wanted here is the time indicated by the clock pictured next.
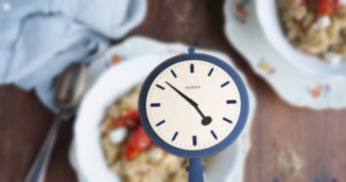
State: 4:52
